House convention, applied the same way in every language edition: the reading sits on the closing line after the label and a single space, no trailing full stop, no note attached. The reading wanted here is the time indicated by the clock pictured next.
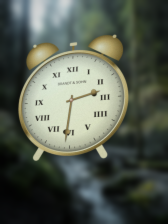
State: 2:31
